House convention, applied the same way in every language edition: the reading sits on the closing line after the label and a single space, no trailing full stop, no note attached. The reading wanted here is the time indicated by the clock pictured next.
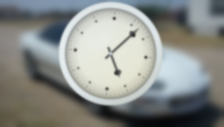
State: 5:07
